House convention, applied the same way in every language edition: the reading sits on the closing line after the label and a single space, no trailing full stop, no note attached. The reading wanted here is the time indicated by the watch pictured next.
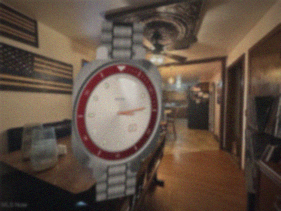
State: 3:14
